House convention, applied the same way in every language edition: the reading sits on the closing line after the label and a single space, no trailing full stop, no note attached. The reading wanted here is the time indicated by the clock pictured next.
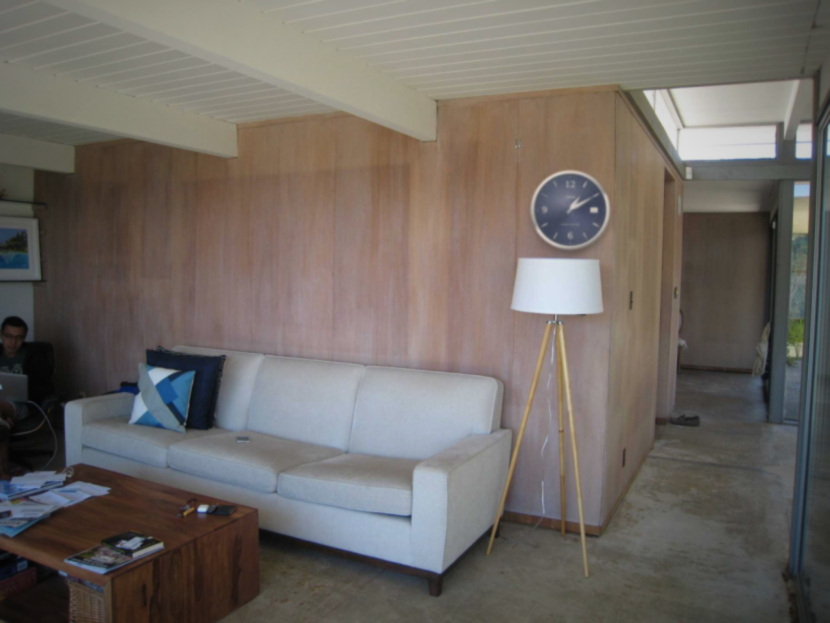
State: 1:10
